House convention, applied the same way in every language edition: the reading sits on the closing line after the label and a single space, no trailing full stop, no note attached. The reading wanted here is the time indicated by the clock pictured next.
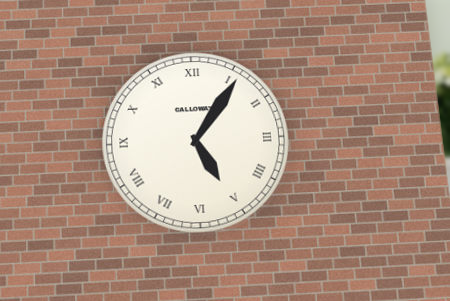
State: 5:06
